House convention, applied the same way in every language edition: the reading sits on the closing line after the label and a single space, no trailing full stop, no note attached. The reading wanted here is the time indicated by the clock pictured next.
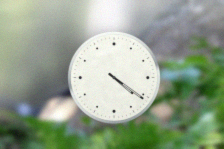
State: 4:21
